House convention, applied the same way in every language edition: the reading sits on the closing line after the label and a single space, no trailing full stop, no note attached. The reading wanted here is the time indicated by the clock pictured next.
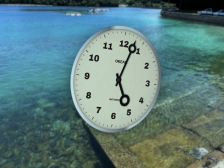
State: 5:03
